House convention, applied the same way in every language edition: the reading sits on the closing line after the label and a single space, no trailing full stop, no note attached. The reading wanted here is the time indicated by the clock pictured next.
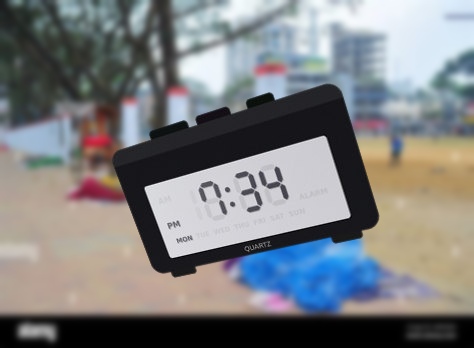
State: 7:34
